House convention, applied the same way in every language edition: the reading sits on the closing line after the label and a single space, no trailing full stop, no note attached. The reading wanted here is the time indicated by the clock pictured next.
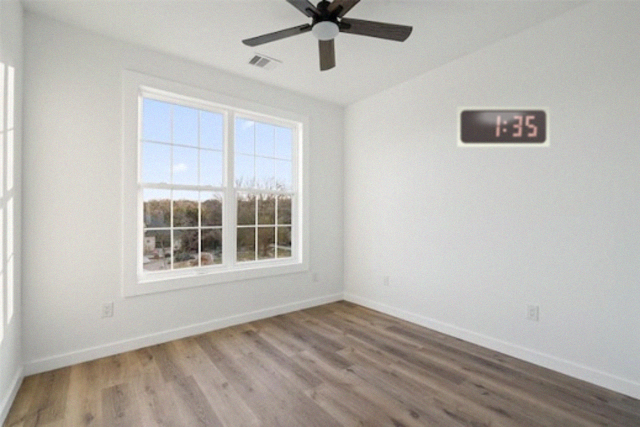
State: 1:35
